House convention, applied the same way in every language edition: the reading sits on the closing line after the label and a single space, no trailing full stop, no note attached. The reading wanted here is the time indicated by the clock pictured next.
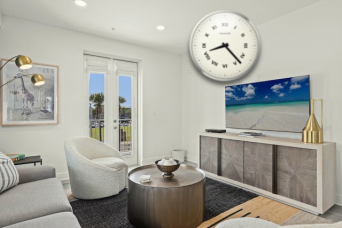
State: 8:23
